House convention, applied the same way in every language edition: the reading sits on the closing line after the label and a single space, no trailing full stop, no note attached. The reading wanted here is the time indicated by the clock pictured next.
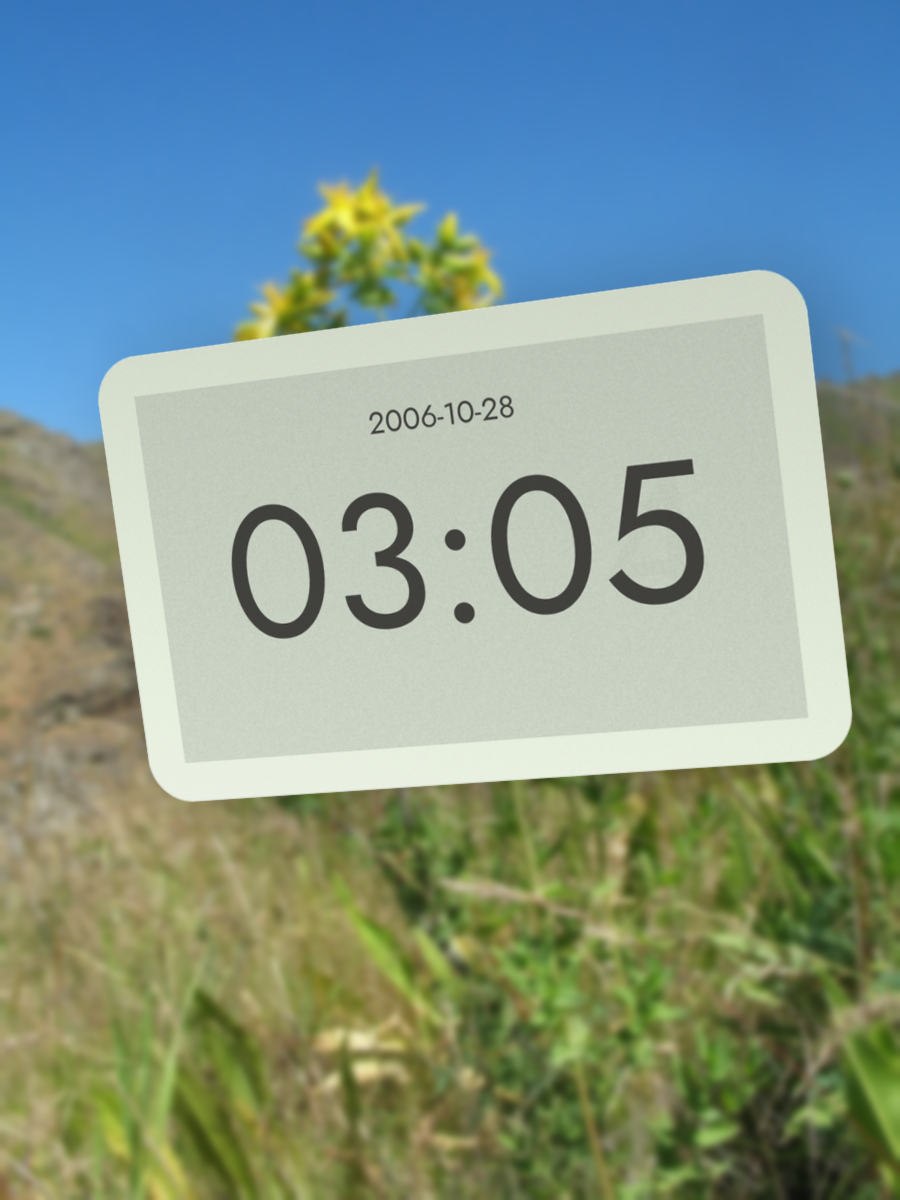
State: 3:05
